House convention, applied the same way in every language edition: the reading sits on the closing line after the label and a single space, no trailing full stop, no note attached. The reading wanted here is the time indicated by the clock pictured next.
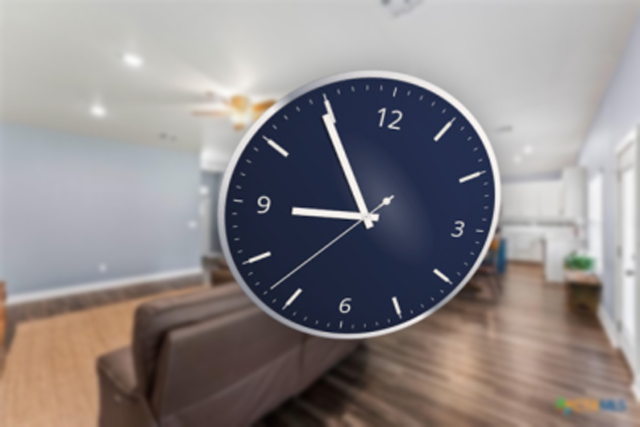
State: 8:54:37
